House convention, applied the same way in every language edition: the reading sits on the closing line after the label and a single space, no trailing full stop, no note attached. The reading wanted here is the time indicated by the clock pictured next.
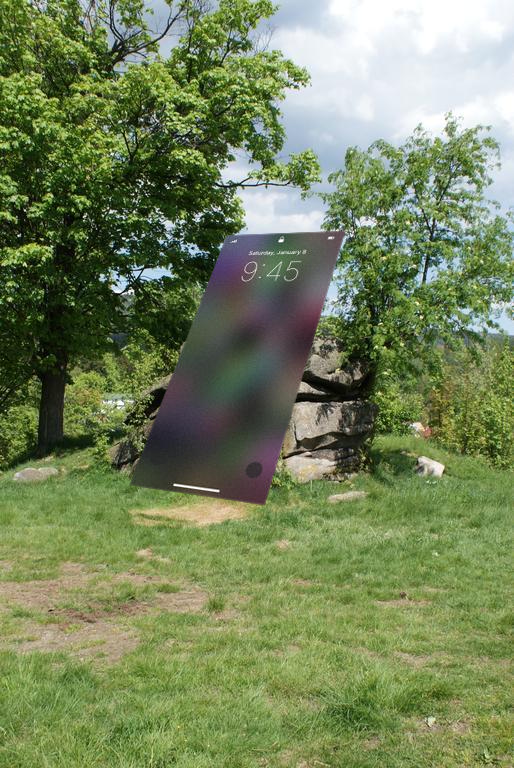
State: 9:45
